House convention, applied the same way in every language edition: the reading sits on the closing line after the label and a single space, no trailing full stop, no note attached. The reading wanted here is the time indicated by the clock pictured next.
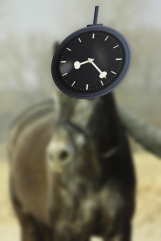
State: 8:23
